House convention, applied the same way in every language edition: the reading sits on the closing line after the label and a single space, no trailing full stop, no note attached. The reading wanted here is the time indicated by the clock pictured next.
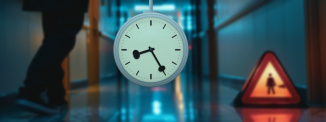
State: 8:25
